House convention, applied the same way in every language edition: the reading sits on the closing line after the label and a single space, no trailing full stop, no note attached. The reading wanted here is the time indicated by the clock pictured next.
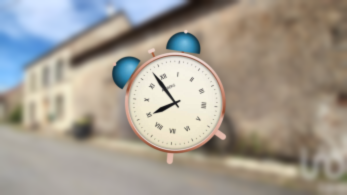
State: 8:58
